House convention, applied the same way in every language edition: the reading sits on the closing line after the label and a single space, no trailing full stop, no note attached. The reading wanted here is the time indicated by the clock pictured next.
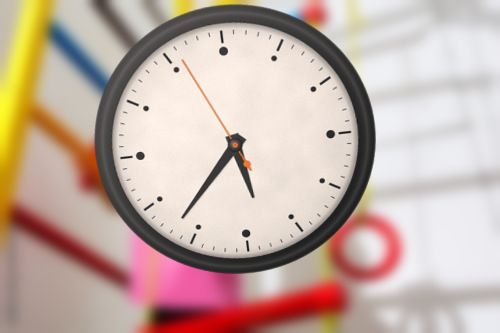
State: 5:36:56
